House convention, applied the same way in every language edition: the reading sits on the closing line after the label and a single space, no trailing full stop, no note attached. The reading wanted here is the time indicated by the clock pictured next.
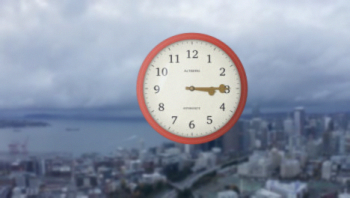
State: 3:15
